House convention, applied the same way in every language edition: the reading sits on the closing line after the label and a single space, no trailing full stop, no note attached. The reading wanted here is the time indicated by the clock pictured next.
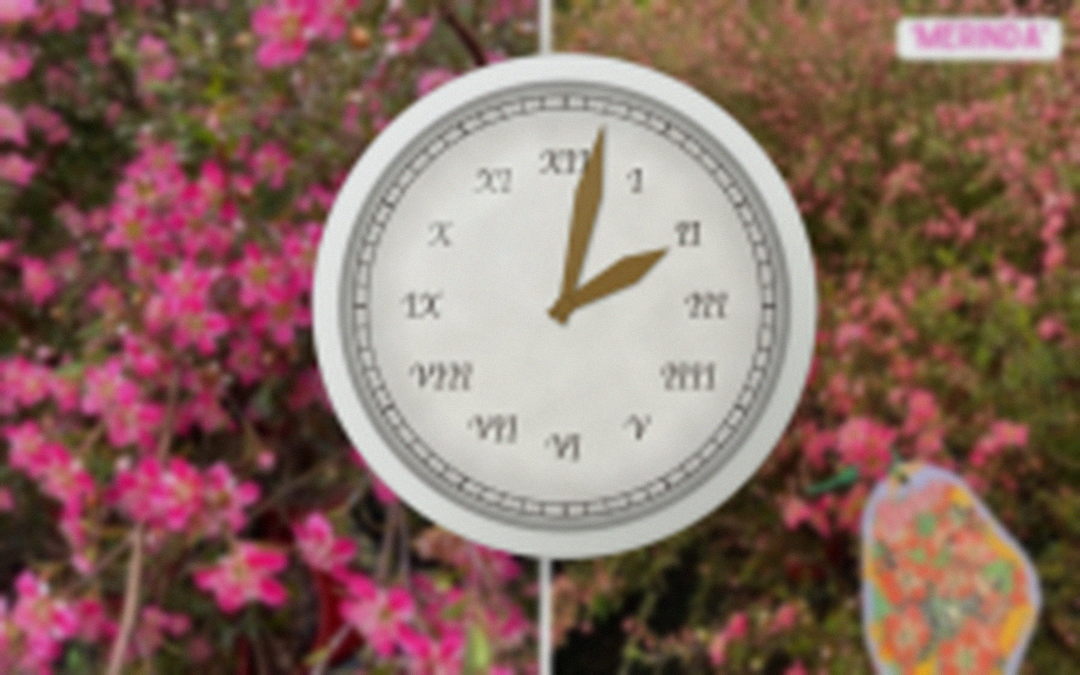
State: 2:02
